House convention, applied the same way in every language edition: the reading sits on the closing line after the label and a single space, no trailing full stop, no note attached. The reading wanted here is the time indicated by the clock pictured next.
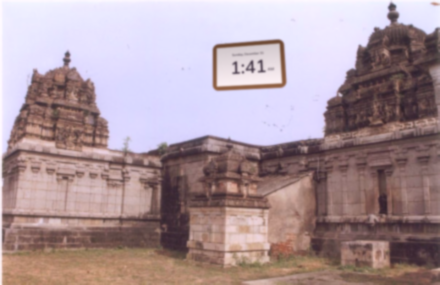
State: 1:41
